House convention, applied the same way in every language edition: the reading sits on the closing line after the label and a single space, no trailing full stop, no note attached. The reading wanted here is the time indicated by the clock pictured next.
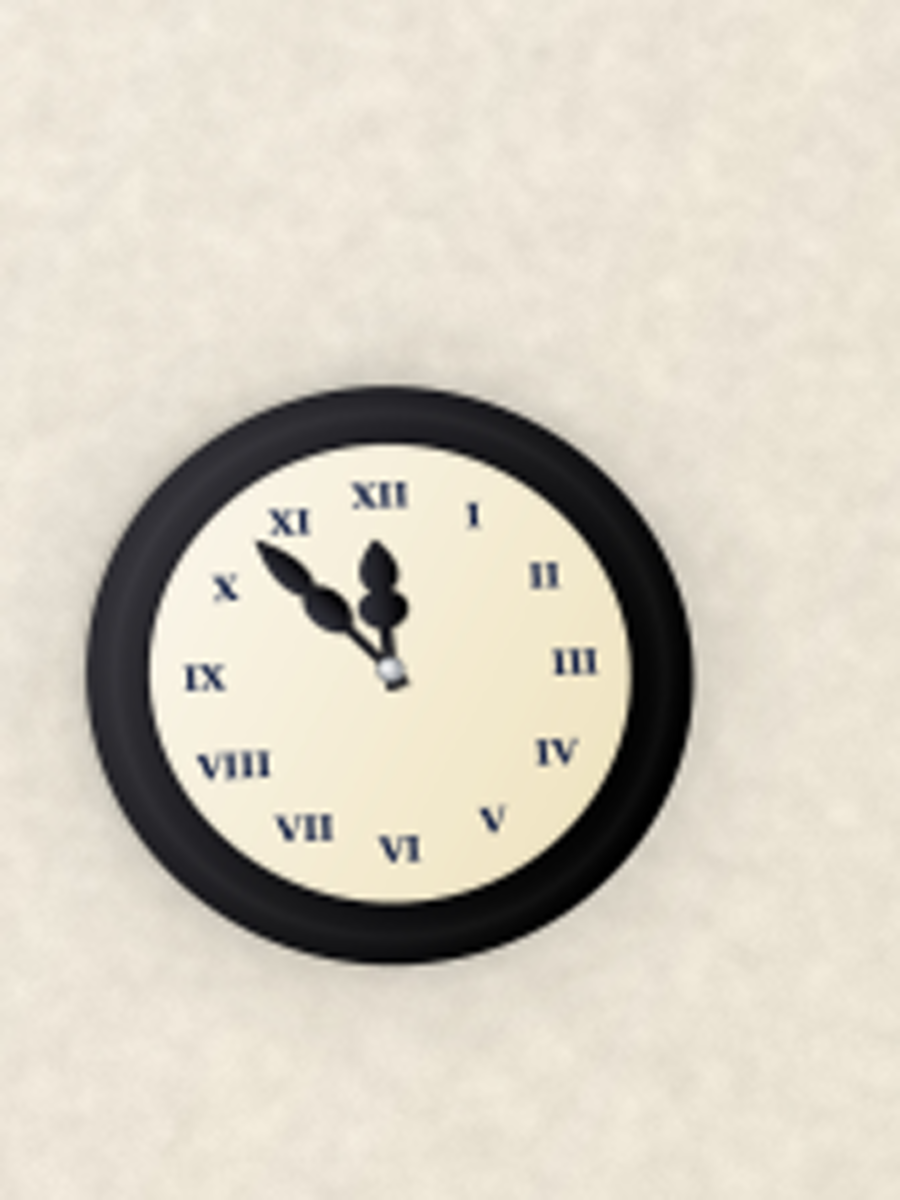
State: 11:53
